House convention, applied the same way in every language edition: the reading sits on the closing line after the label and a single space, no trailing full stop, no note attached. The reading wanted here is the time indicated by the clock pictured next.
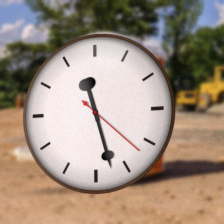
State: 11:27:22
